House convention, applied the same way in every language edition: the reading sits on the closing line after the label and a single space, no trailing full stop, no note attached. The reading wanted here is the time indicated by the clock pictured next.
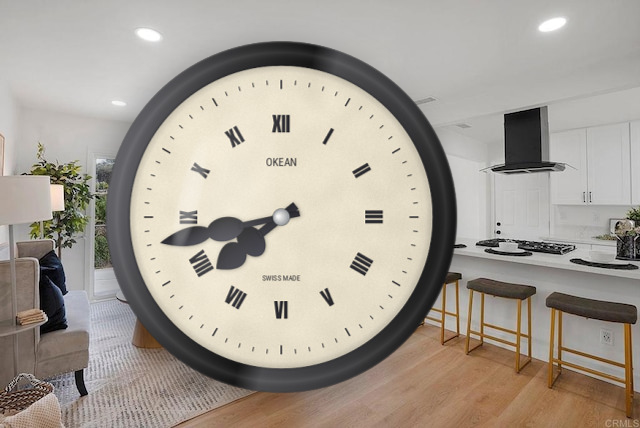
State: 7:43
